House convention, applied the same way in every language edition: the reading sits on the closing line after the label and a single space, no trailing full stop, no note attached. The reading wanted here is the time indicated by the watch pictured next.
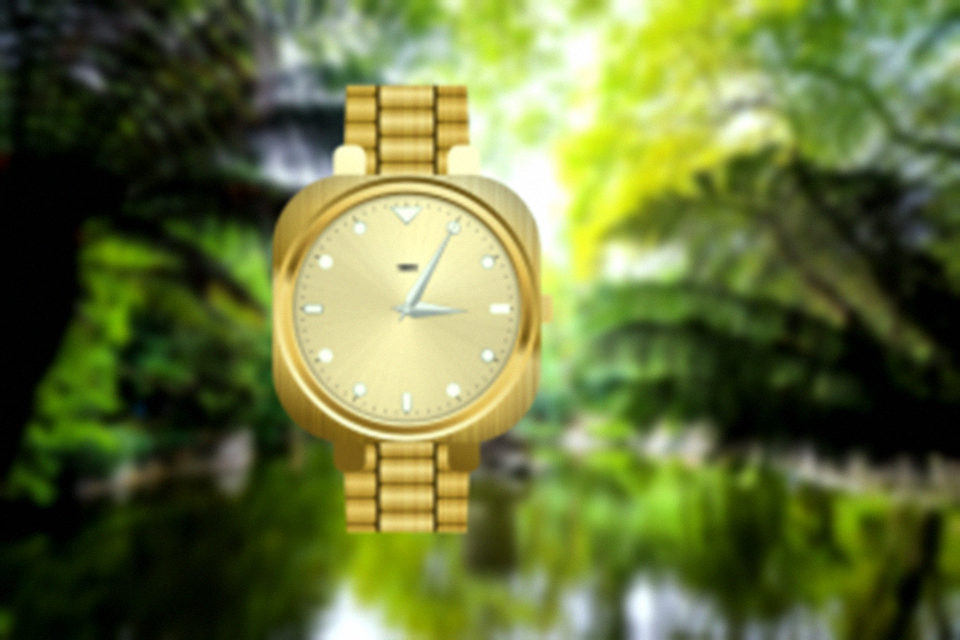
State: 3:05
